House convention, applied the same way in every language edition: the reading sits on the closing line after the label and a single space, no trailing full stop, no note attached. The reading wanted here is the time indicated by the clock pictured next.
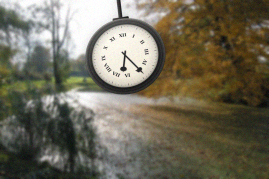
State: 6:24
